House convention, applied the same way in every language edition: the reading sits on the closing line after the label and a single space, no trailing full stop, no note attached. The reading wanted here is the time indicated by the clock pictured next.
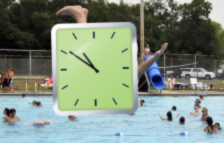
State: 10:51
